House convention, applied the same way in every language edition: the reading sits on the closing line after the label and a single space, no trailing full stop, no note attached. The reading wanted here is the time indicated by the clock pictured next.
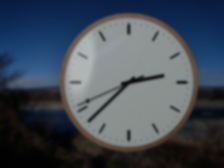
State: 2:37:41
